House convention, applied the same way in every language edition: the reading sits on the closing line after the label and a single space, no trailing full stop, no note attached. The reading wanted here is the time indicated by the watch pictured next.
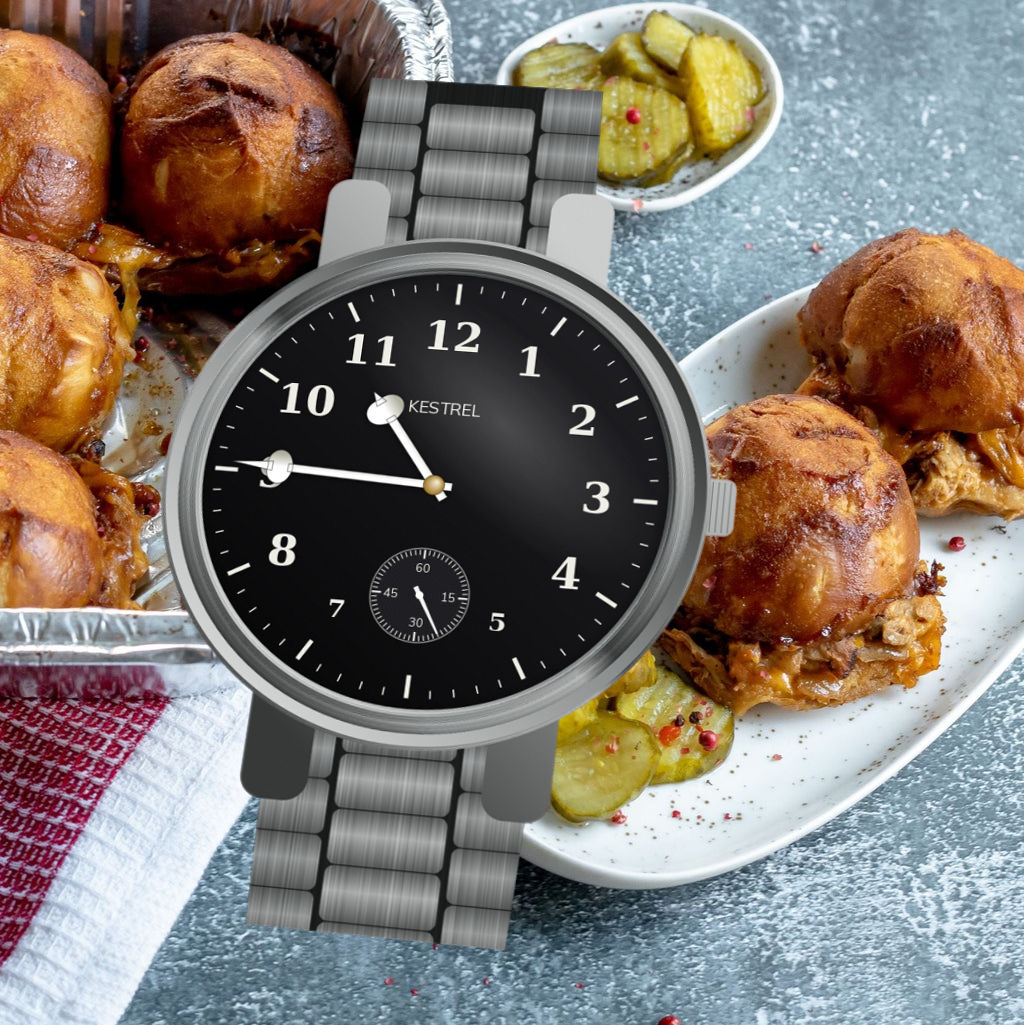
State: 10:45:25
